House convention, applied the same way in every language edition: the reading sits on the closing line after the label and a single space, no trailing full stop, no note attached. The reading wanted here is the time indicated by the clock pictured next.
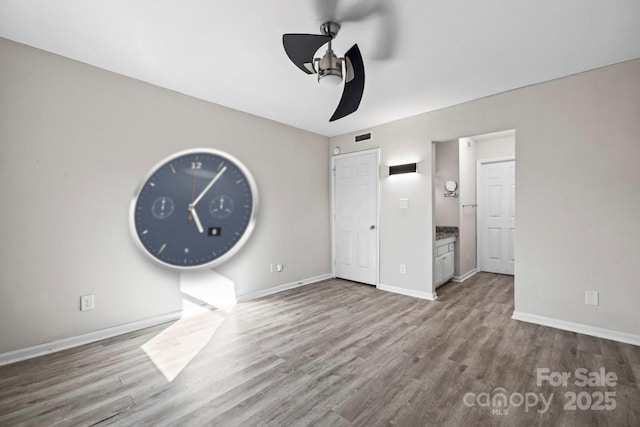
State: 5:06
